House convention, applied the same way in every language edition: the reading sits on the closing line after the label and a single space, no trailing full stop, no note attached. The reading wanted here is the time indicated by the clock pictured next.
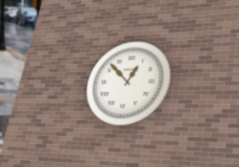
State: 12:52
